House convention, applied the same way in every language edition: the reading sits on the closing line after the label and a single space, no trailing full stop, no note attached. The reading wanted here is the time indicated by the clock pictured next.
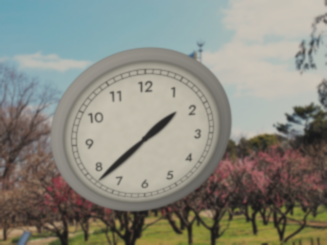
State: 1:38
